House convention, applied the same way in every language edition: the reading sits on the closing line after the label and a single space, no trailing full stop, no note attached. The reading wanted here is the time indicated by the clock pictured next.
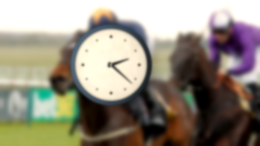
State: 2:22
